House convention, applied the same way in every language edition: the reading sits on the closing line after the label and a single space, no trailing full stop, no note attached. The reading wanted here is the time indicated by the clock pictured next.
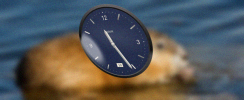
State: 11:26
